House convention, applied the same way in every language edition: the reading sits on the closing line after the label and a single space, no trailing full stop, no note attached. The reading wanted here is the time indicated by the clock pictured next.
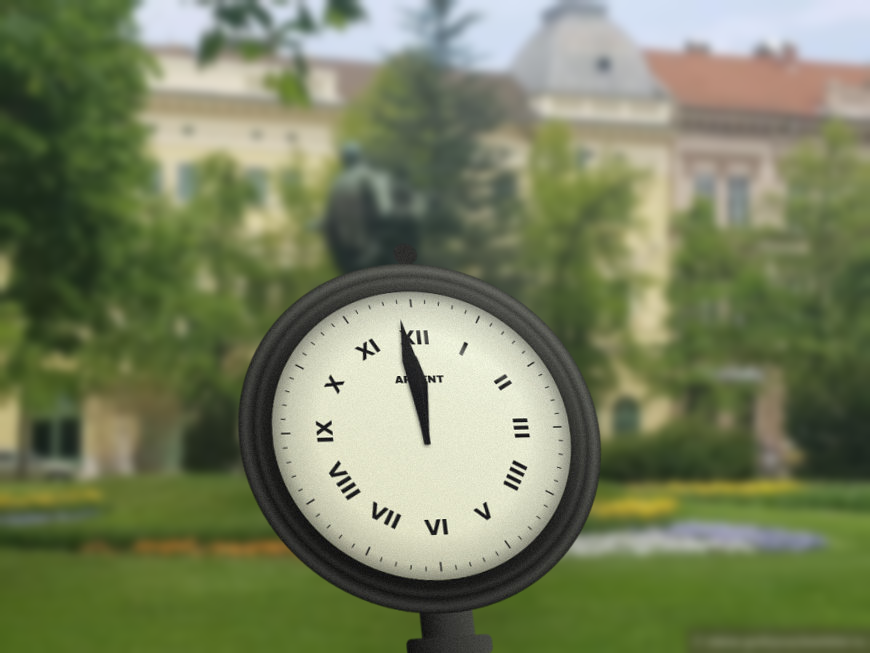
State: 11:59
